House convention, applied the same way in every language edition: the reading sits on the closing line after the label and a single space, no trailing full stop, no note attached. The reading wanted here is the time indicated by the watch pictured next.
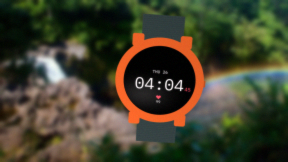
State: 4:04
